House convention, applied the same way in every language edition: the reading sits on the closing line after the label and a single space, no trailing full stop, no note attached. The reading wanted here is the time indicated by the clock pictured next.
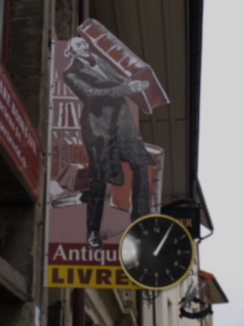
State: 1:05
